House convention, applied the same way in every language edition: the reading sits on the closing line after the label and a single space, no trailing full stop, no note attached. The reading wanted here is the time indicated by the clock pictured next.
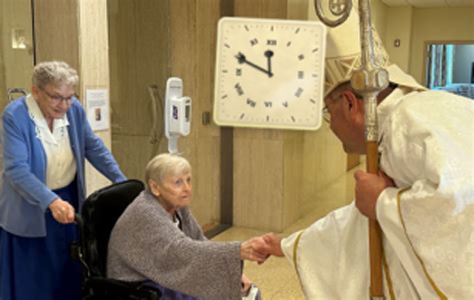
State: 11:49
